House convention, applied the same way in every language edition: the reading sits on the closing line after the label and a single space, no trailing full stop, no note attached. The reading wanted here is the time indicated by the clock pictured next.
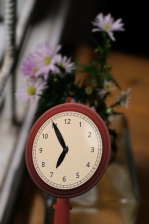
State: 6:55
